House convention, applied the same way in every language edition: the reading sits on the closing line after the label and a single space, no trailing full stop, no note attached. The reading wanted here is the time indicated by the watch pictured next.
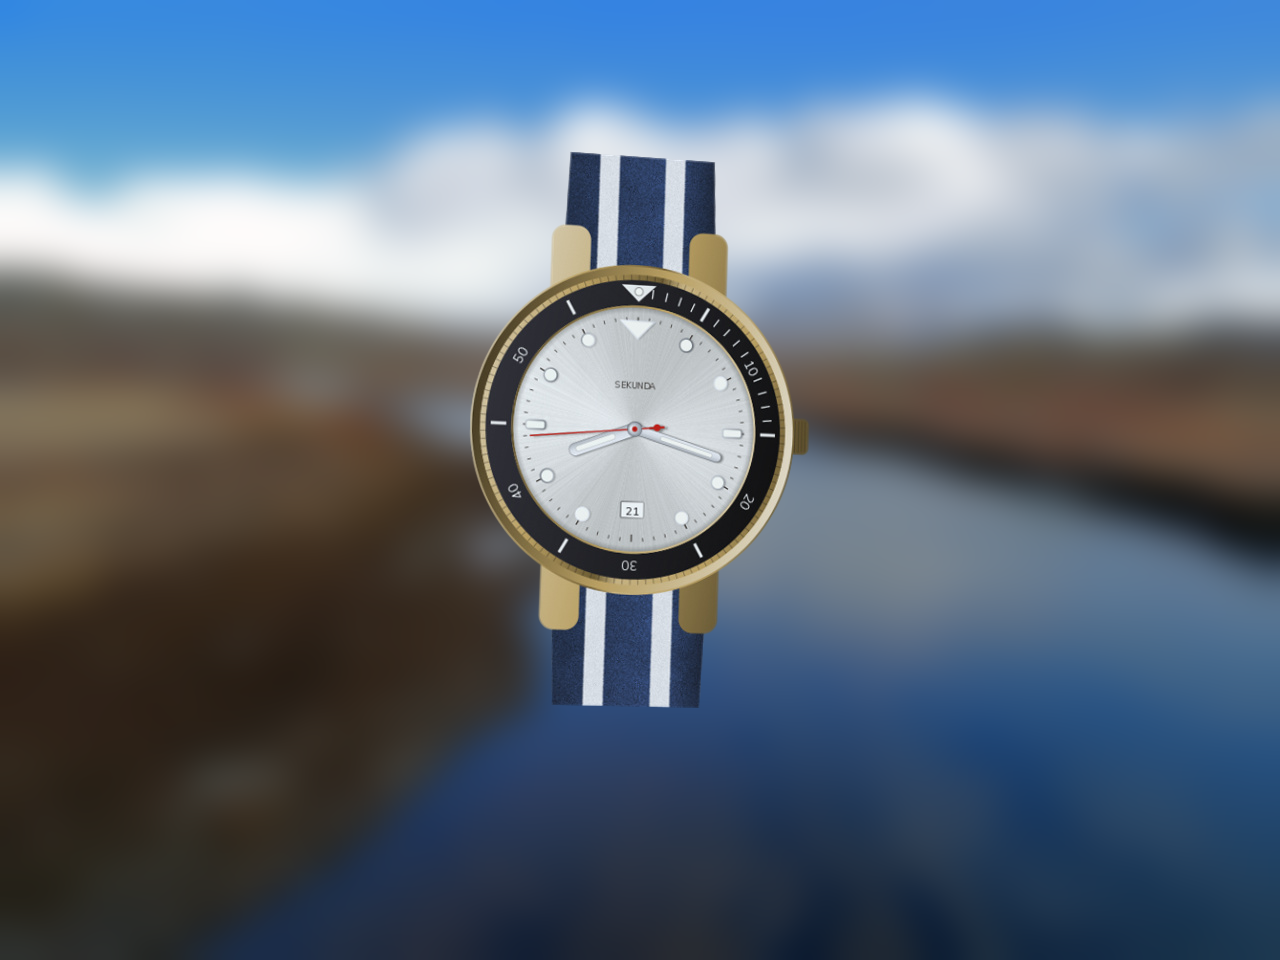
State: 8:17:44
